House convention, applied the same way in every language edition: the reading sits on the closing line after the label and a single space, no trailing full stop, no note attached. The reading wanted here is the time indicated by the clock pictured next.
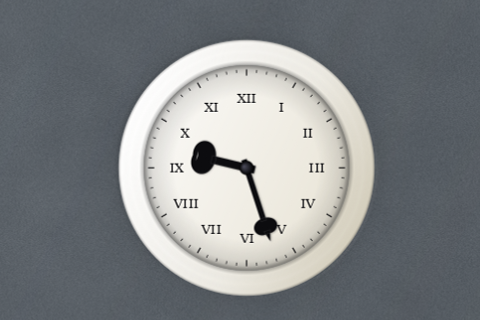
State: 9:27
